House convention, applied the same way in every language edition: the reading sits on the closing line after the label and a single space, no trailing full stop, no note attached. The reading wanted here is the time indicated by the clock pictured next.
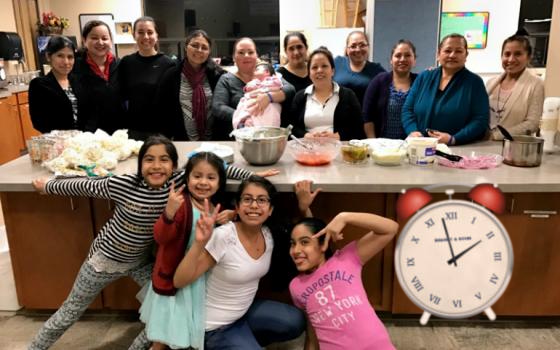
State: 1:58
